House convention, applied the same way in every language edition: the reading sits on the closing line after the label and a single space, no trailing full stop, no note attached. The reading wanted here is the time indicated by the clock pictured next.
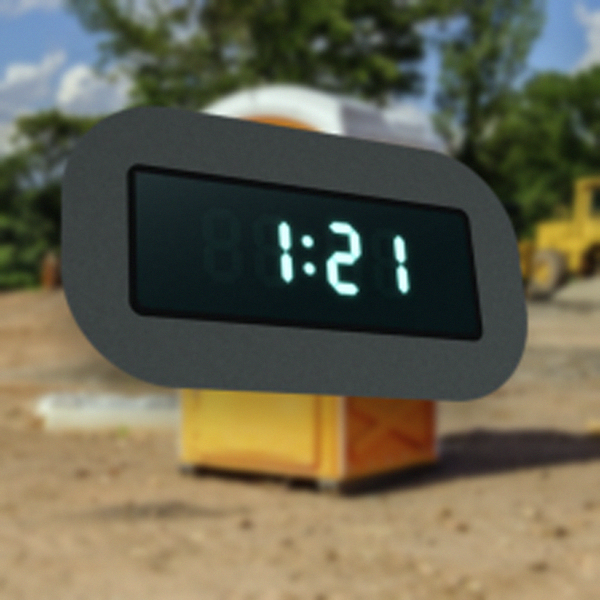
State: 1:21
